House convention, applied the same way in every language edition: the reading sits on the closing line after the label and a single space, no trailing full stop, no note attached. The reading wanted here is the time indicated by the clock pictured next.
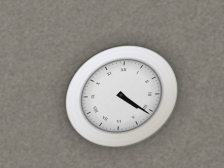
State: 4:21
